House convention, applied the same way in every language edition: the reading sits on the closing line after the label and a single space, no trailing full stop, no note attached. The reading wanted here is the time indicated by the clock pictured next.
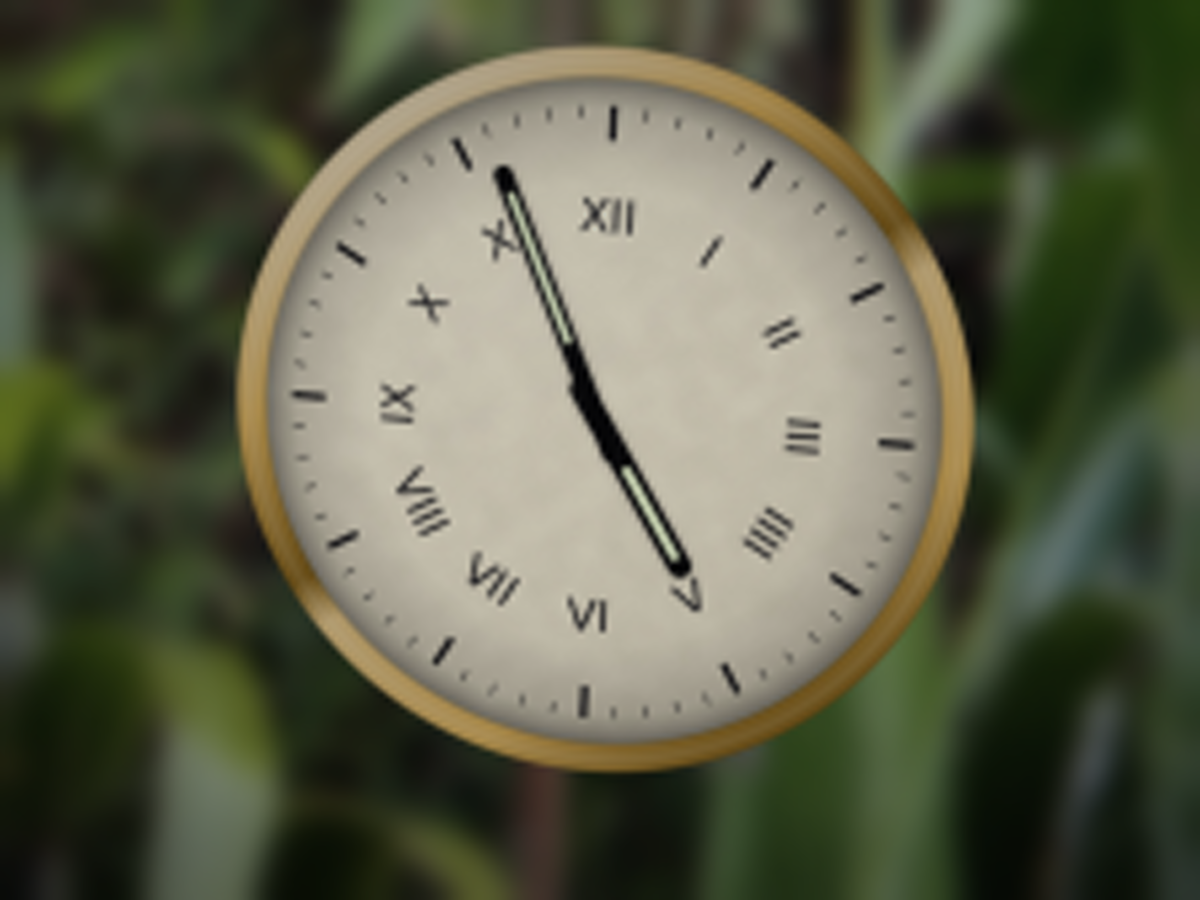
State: 4:56
